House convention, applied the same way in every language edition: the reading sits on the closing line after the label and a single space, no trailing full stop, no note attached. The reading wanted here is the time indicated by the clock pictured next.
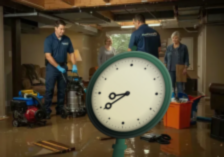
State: 8:39
